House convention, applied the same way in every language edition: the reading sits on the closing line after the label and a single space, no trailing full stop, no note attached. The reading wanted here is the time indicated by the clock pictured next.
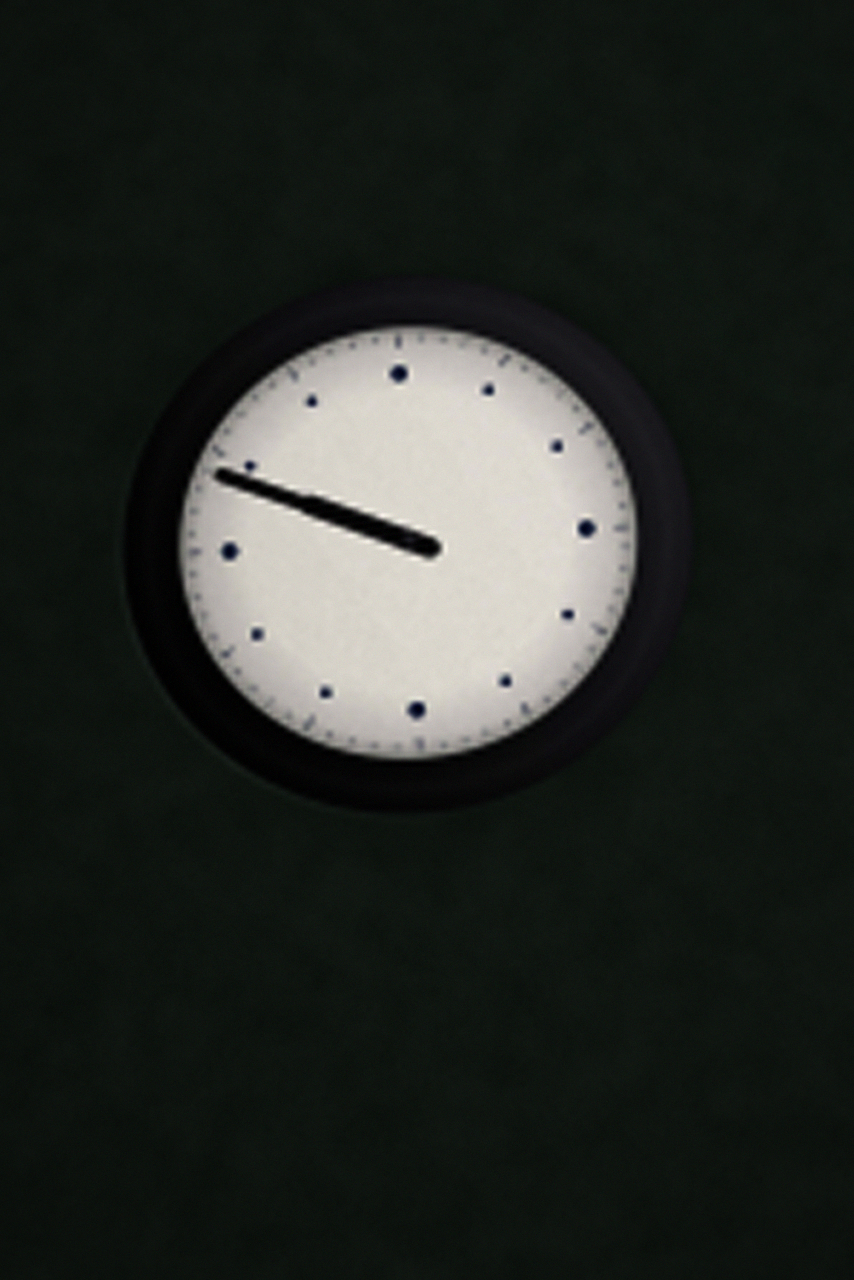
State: 9:49
